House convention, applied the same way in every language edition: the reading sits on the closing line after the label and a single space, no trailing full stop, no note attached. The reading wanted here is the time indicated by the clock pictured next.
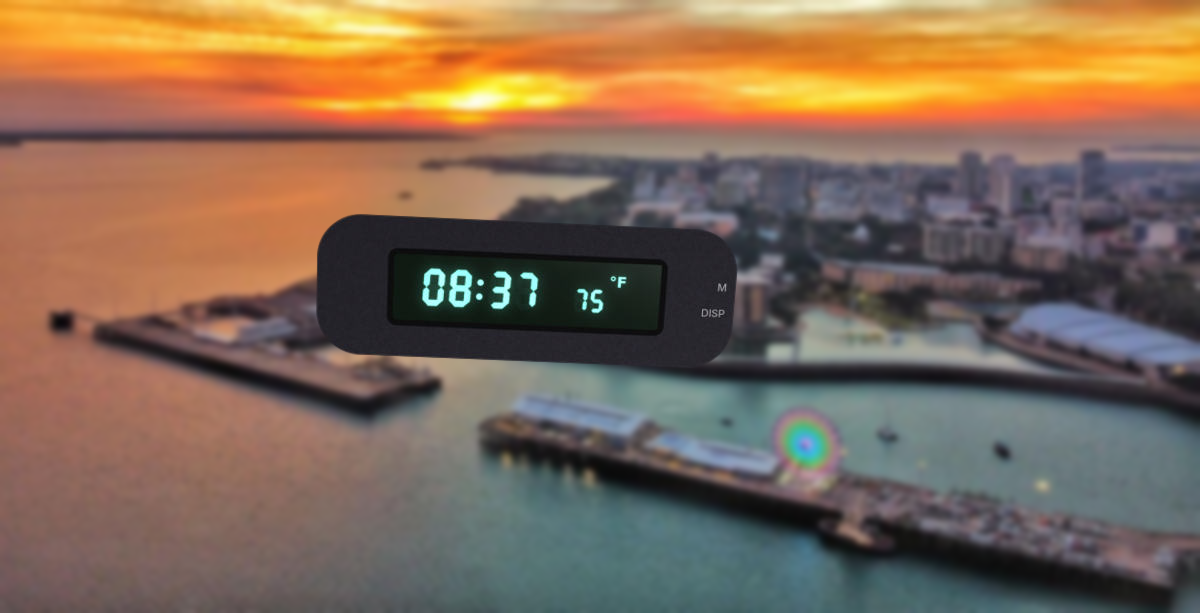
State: 8:37
